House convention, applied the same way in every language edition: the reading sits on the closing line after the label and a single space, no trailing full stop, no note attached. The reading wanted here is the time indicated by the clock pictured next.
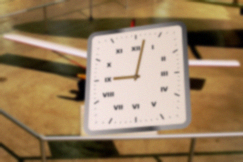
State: 9:02
